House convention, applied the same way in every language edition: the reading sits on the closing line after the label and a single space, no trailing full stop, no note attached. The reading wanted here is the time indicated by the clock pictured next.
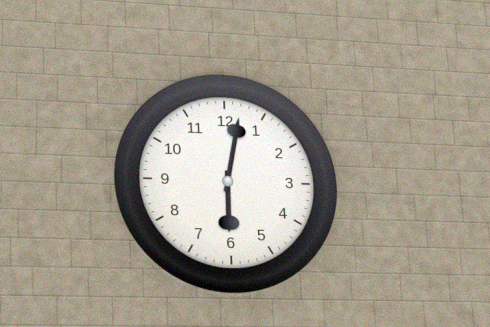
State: 6:02
